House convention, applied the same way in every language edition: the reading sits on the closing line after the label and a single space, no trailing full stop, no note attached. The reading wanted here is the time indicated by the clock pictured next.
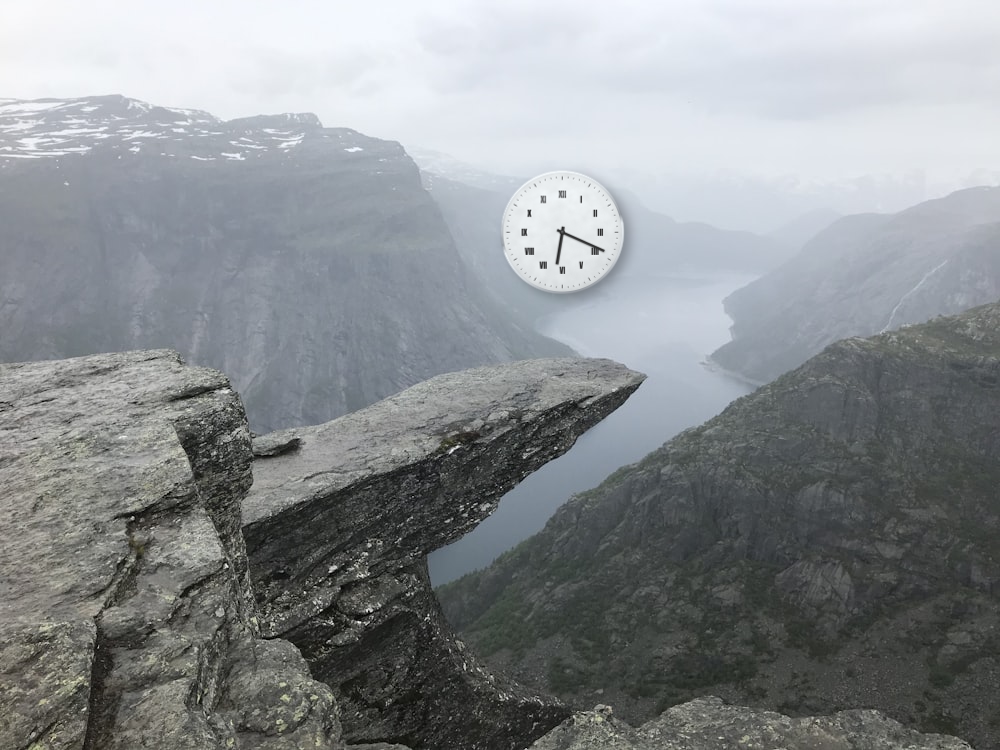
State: 6:19
